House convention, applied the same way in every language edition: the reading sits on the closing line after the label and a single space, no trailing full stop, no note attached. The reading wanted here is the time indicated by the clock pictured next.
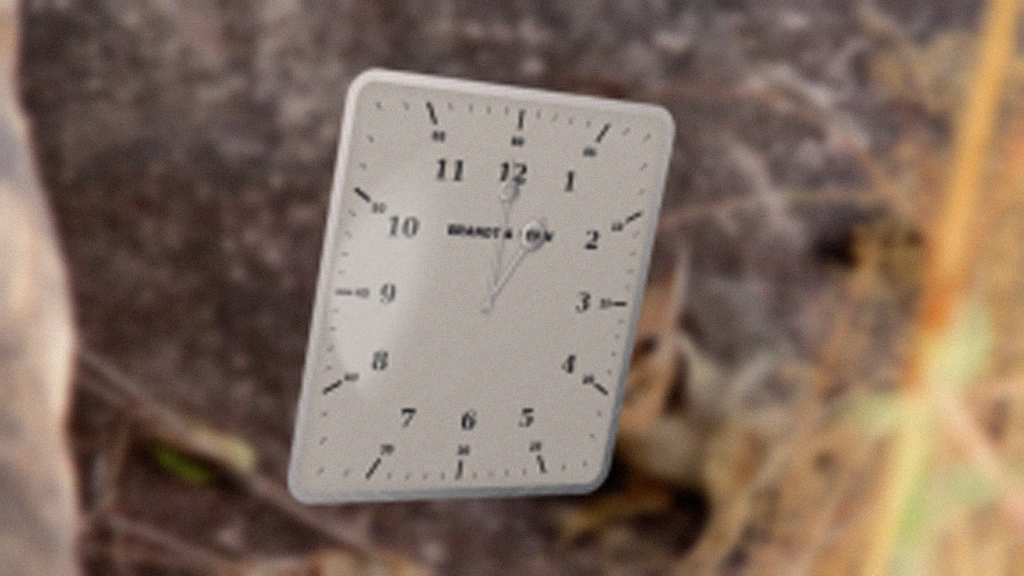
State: 1:00
